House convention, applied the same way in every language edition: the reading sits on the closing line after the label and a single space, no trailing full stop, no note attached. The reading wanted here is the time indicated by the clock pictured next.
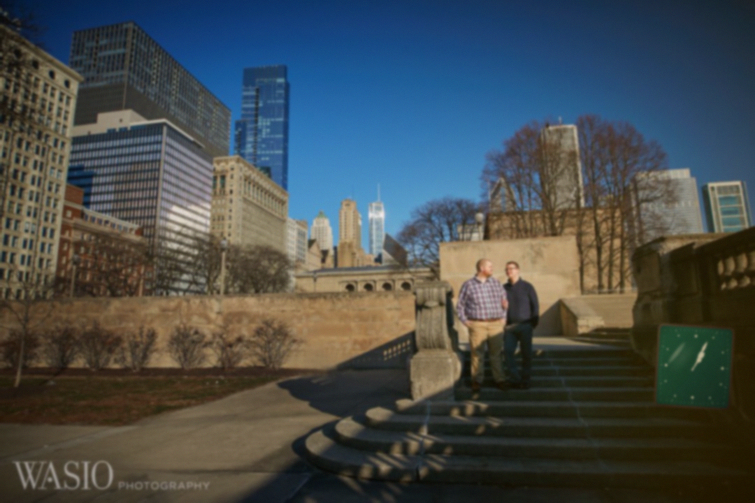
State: 1:04
